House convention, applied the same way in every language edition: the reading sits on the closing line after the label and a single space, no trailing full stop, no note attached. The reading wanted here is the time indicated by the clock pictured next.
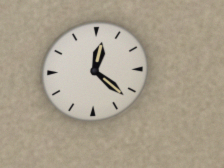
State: 12:22
